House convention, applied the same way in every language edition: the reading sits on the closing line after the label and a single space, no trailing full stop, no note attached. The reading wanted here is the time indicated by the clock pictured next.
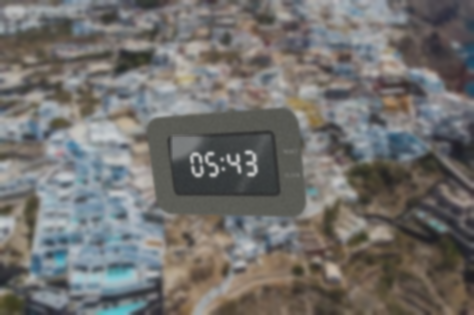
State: 5:43
